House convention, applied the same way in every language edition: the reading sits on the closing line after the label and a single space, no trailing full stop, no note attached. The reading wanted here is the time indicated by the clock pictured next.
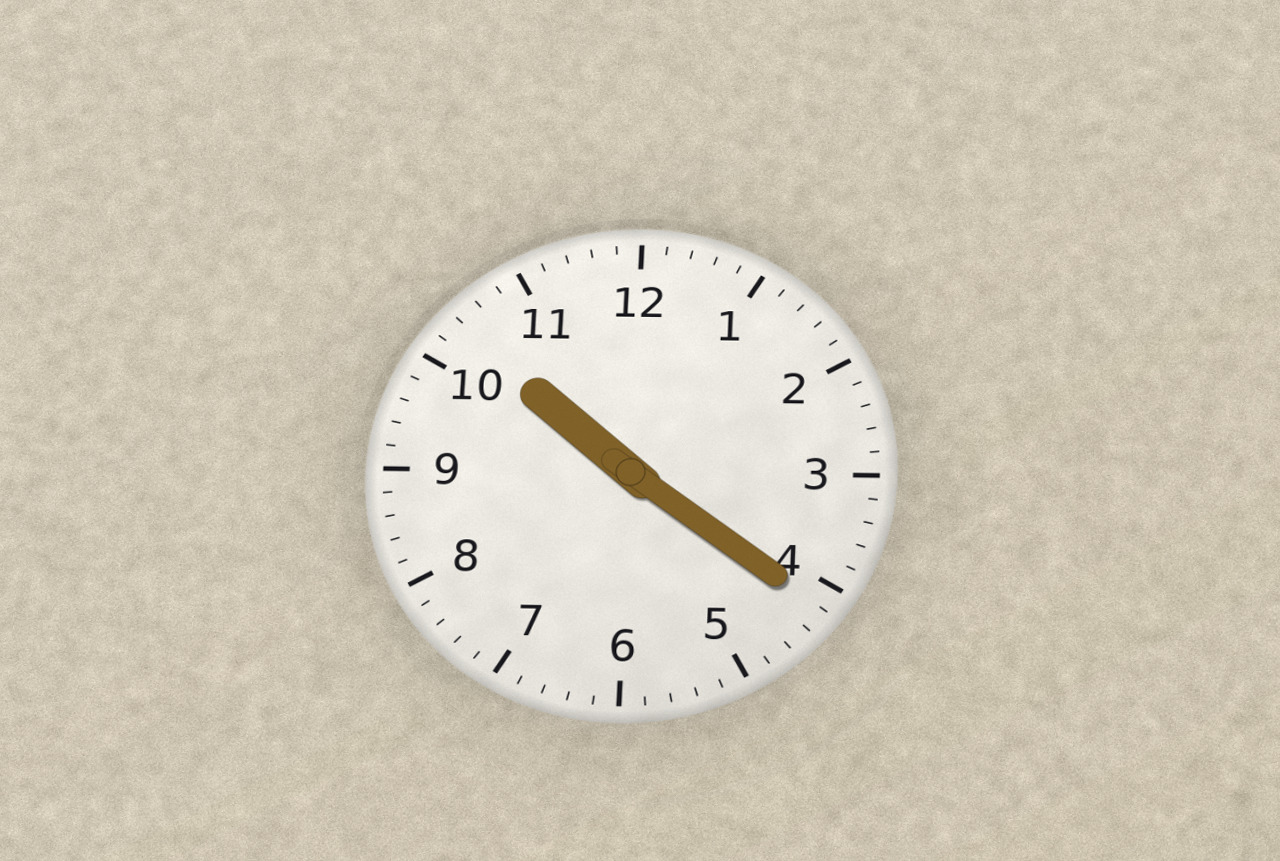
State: 10:21
